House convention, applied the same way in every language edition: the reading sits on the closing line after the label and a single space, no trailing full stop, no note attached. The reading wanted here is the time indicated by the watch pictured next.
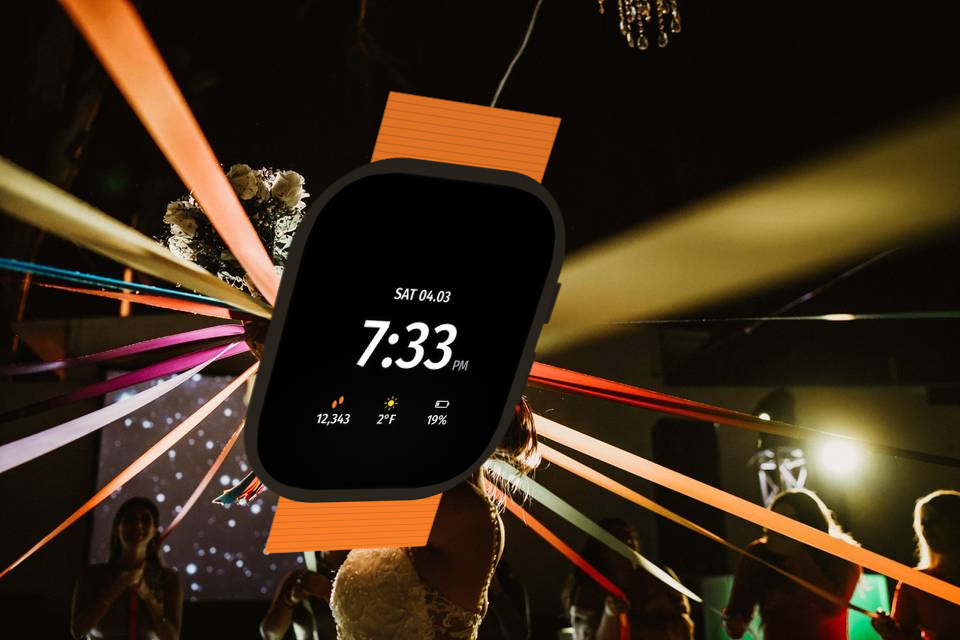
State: 7:33
